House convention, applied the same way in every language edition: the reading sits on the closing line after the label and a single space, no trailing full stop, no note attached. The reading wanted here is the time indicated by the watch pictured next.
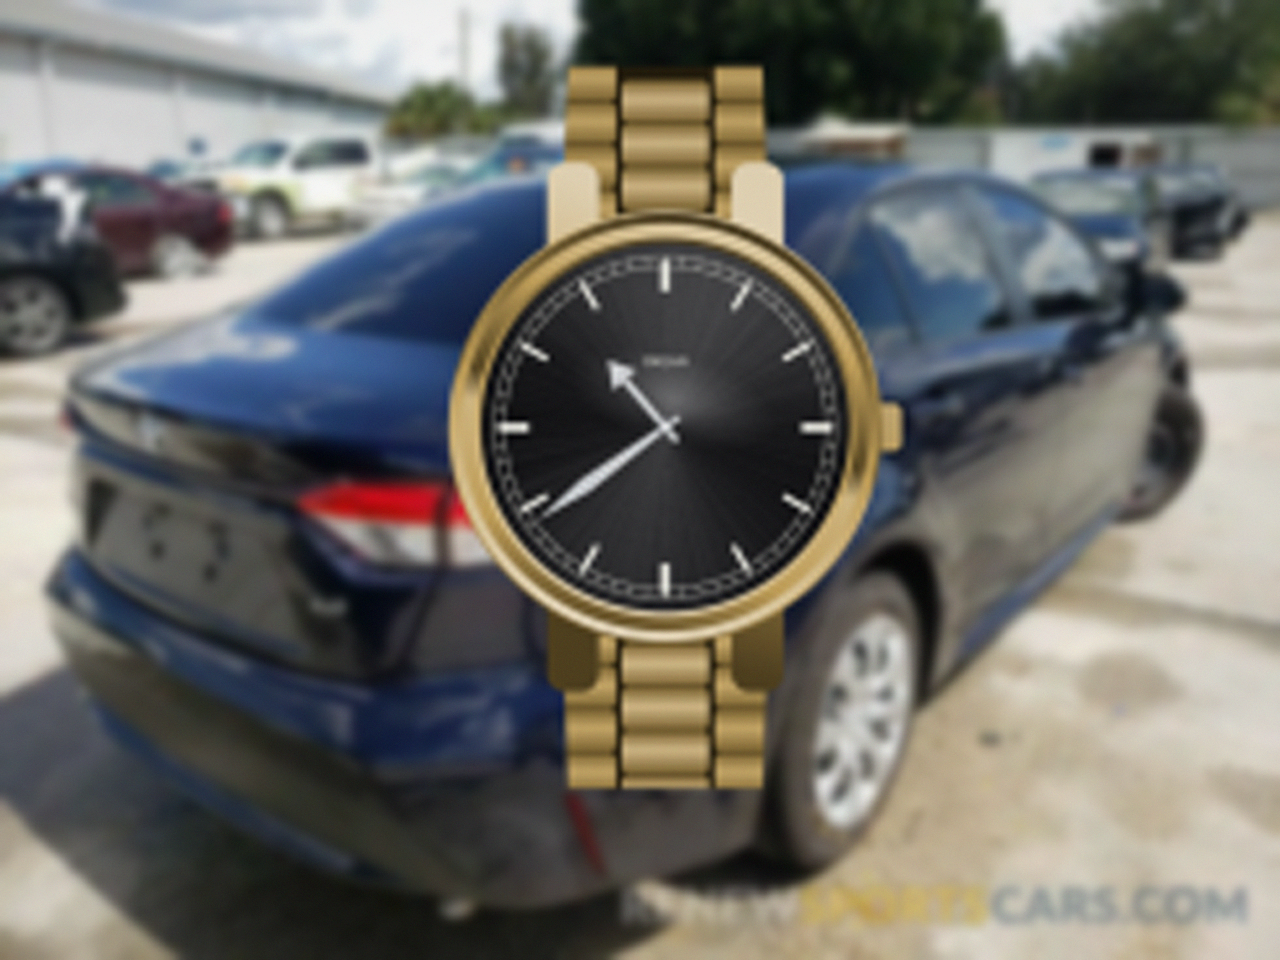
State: 10:39
